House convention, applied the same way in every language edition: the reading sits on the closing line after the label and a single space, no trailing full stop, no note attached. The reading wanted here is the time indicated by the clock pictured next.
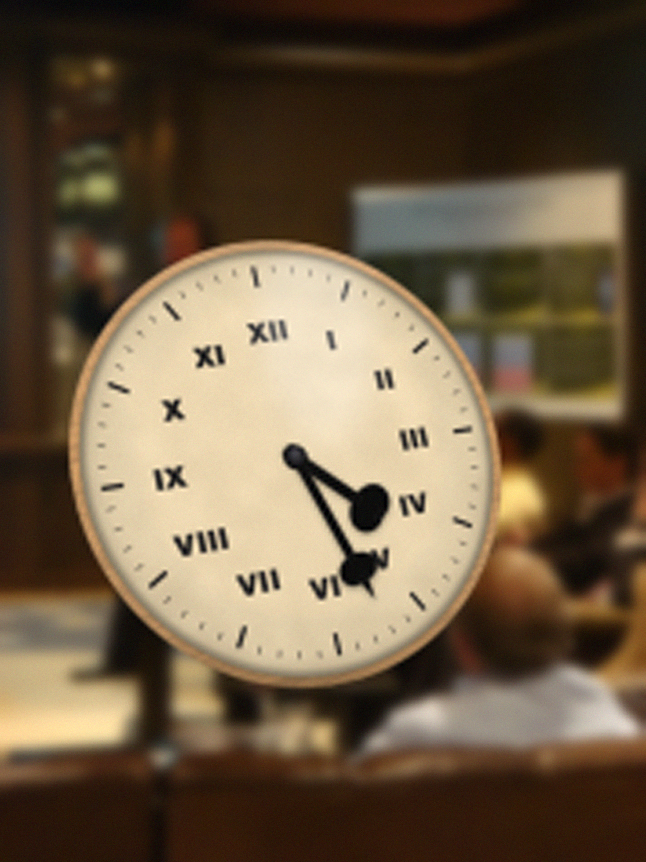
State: 4:27
